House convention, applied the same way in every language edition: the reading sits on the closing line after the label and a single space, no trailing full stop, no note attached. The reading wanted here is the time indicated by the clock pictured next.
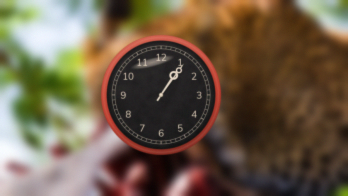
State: 1:06
